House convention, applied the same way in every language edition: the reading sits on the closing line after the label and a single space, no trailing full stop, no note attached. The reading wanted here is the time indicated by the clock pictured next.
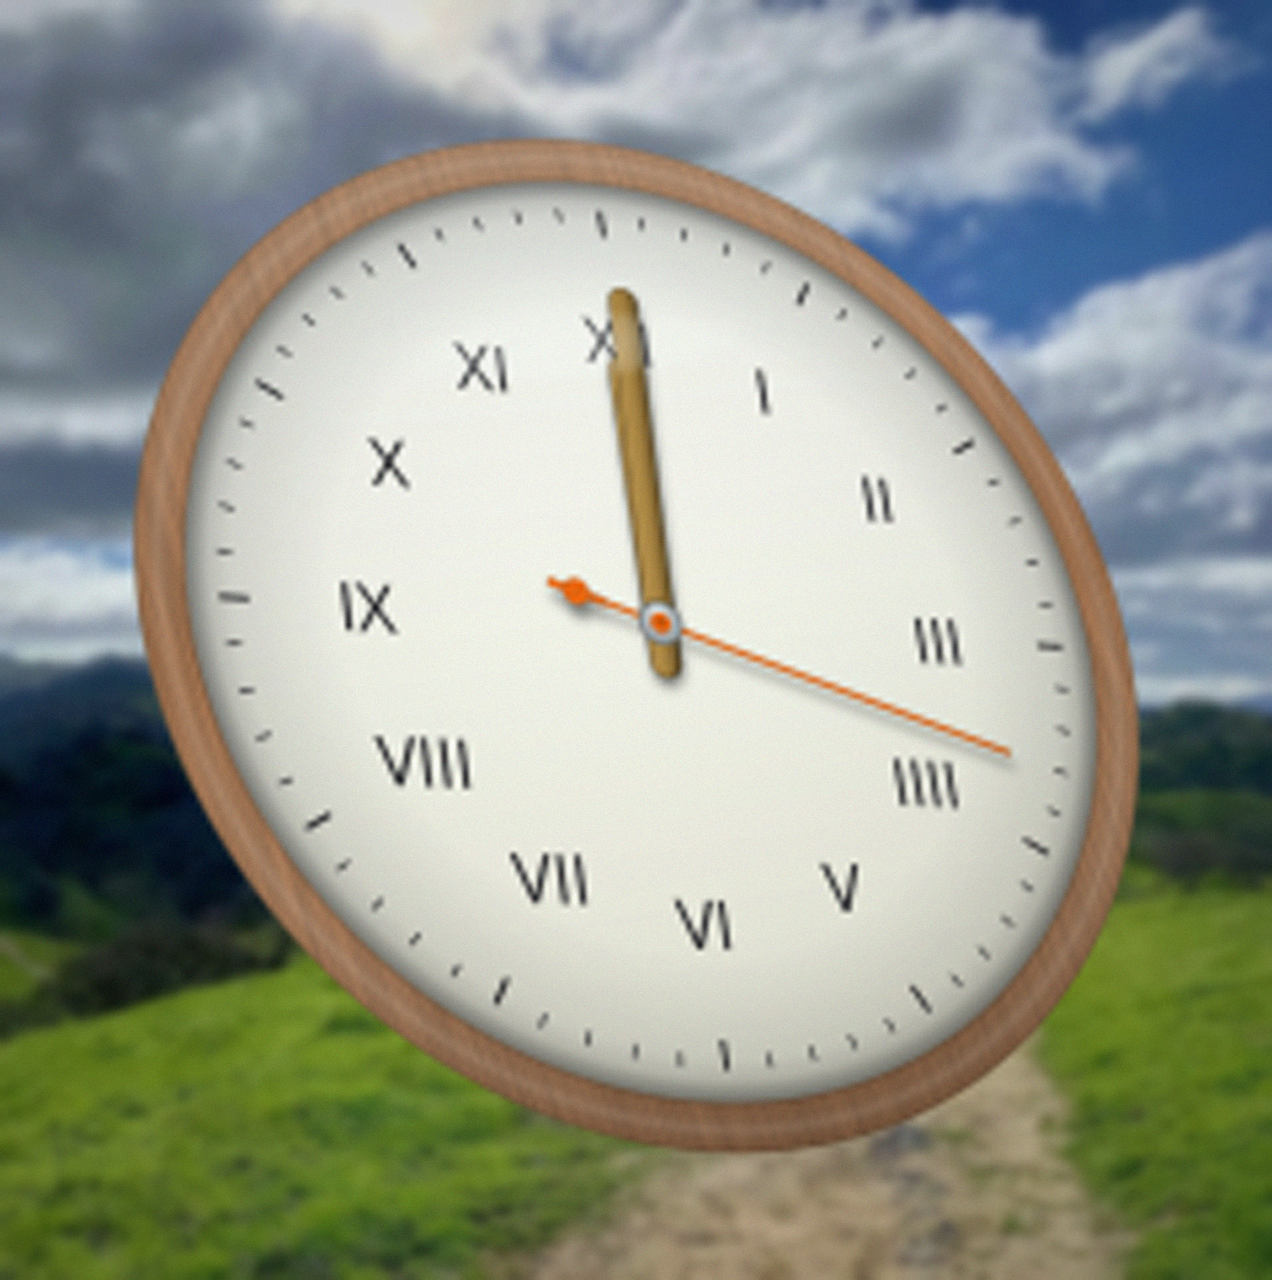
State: 12:00:18
